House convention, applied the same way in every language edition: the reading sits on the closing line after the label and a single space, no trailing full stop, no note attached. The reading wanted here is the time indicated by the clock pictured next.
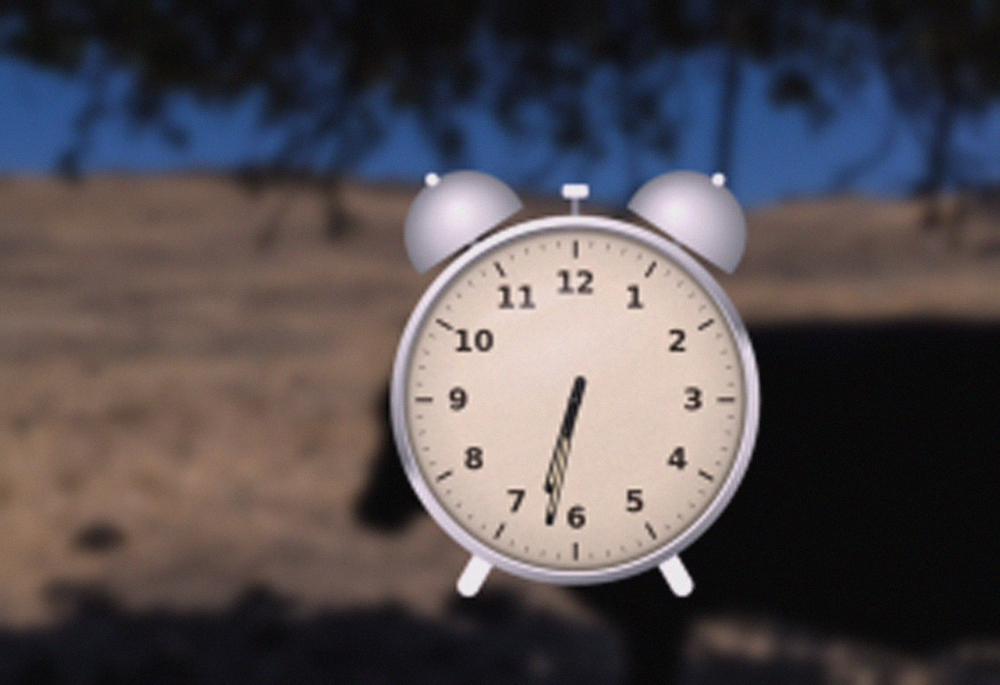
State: 6:32
